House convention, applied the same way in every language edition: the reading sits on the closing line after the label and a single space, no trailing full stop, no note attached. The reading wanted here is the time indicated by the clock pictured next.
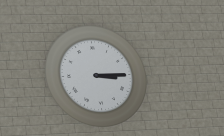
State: 3:15
